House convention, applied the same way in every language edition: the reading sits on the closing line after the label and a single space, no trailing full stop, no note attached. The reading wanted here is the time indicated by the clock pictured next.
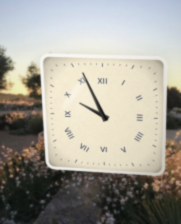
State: 9:56
